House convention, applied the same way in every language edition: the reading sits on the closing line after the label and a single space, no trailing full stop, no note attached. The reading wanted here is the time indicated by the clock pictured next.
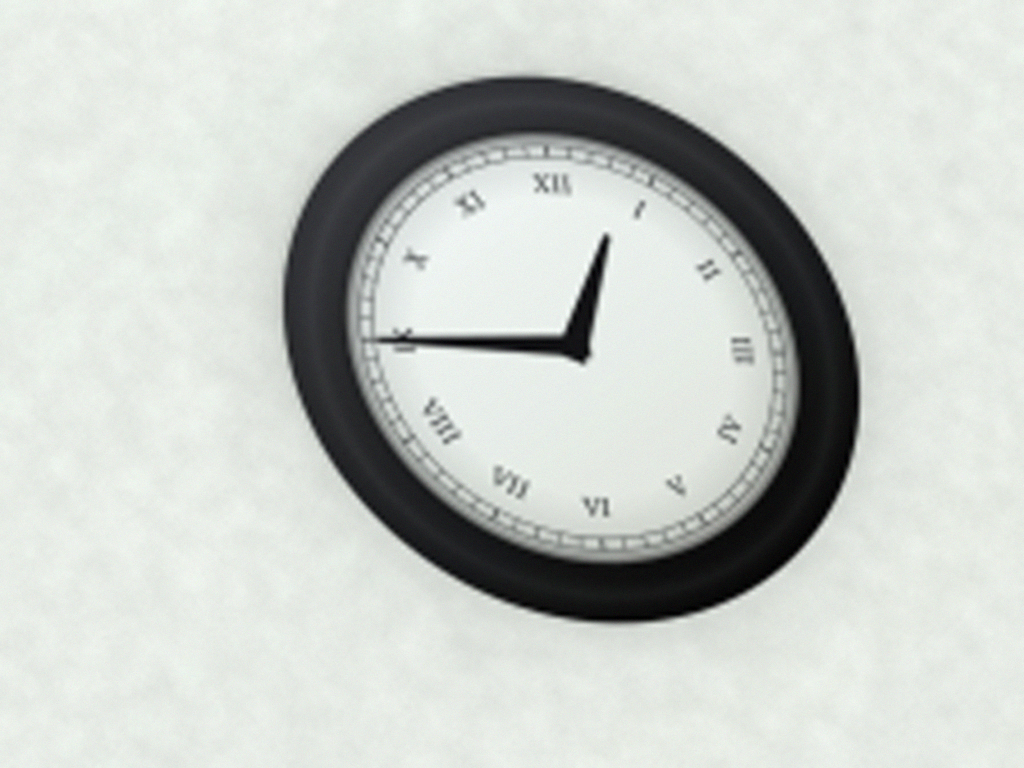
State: 12:45
